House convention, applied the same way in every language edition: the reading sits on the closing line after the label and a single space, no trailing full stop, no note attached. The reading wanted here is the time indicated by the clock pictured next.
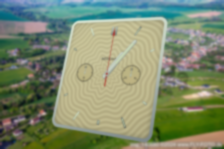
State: 1:06
